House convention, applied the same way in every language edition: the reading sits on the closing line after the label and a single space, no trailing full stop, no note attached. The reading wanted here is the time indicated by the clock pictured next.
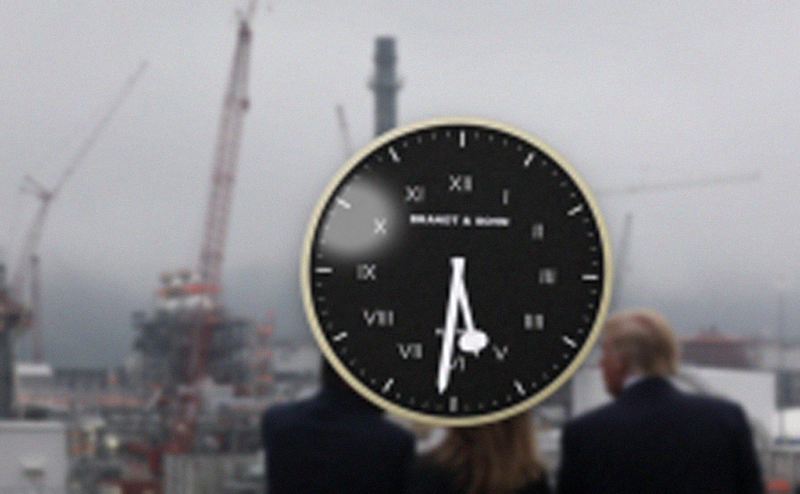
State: 5:31
